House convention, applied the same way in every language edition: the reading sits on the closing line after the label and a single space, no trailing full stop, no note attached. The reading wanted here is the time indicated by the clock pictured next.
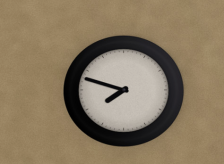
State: 7:48
